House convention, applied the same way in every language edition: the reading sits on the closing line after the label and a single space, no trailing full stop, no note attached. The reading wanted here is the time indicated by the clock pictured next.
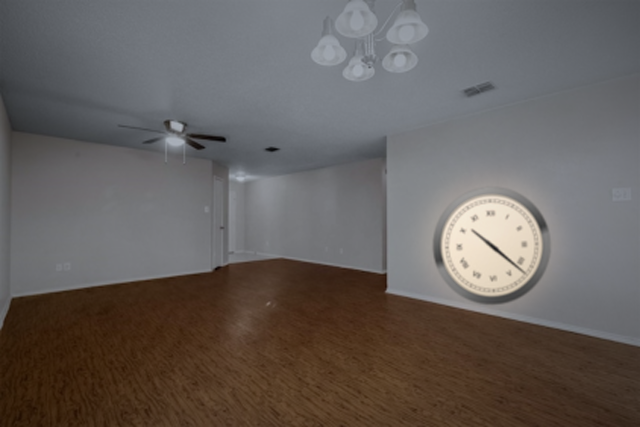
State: 10:22
